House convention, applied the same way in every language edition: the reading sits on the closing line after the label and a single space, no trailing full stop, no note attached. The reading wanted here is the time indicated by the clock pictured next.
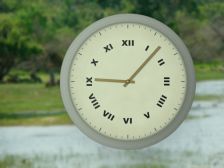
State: 9:07
